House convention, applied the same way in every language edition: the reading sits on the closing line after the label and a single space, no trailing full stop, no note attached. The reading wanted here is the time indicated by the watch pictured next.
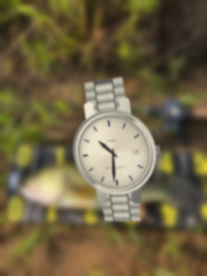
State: 10:31
